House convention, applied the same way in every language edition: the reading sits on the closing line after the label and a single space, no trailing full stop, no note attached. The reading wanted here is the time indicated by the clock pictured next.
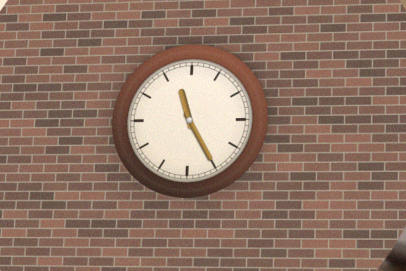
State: 11:25
